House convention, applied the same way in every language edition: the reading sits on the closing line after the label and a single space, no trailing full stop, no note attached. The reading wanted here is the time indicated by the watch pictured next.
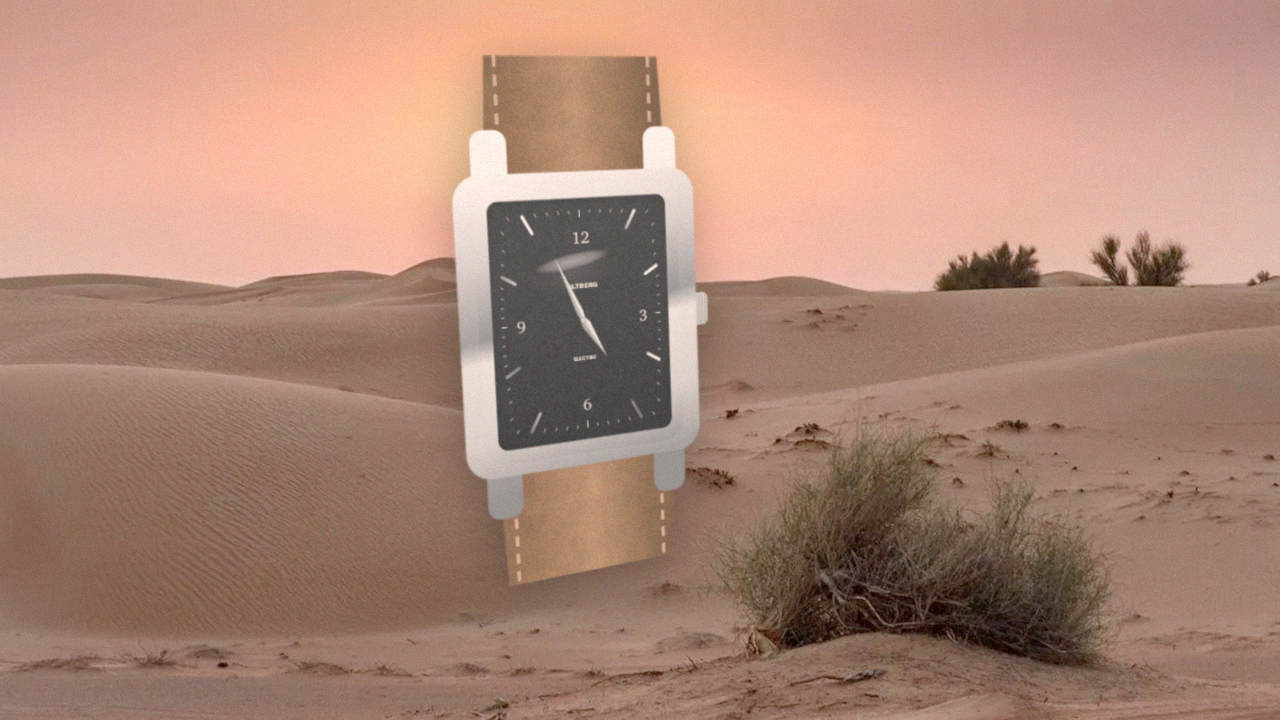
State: 4:56
